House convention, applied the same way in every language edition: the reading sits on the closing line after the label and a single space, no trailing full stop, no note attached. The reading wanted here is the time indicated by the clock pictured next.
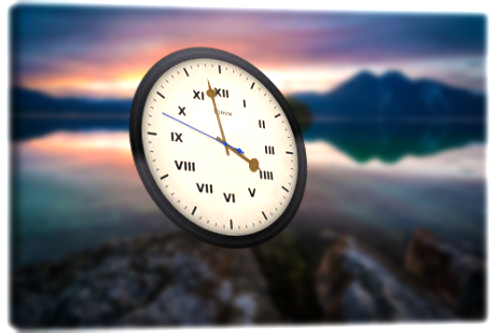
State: 3:57:48
